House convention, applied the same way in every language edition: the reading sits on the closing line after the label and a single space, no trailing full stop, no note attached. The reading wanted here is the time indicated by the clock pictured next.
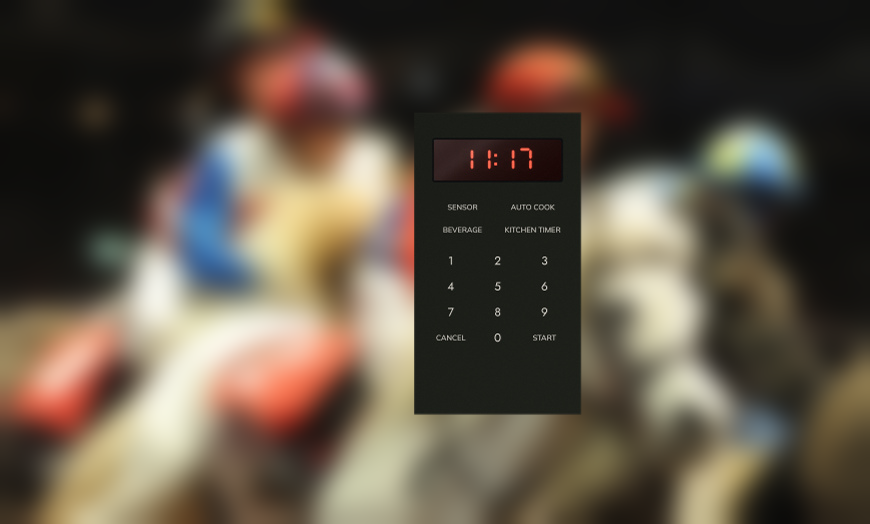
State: 11:17
